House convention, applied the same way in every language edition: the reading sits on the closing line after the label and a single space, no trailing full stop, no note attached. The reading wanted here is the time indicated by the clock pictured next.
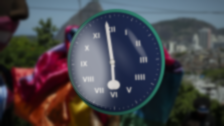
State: 5:59
